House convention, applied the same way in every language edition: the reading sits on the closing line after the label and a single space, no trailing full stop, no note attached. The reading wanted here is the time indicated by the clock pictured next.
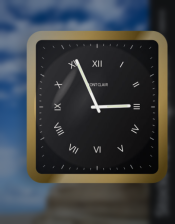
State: 2:56
